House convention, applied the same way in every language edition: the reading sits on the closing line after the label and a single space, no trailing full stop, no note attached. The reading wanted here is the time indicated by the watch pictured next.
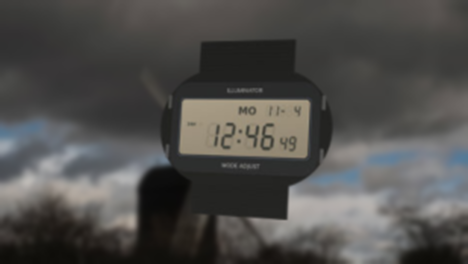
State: 12:46:49
